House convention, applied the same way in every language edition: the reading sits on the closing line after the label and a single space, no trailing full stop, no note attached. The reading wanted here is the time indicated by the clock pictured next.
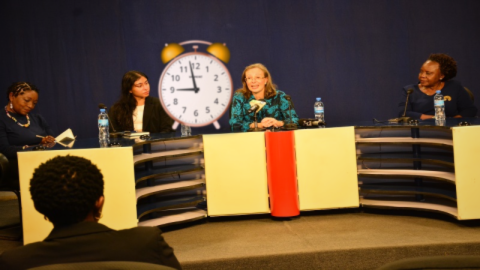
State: 8:58
